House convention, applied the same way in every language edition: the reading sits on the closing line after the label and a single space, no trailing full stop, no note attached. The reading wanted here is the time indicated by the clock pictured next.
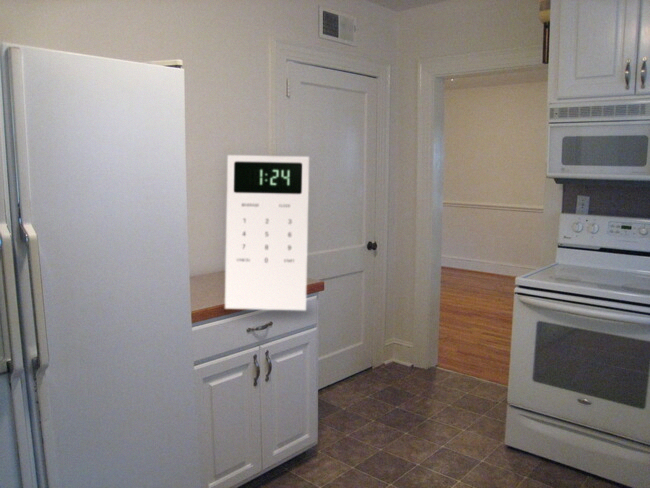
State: 1:24
